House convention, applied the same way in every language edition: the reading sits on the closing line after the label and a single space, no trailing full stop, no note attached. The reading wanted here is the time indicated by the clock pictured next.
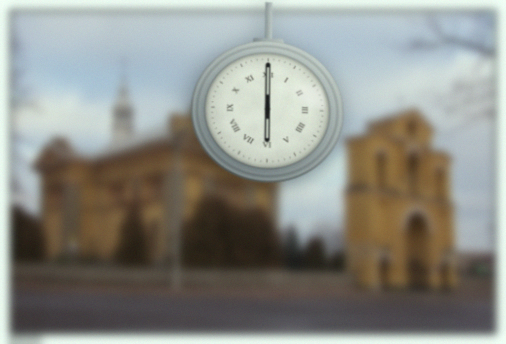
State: 6:00
